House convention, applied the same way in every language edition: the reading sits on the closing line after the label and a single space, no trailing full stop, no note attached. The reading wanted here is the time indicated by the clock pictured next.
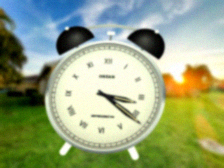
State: 3:21
